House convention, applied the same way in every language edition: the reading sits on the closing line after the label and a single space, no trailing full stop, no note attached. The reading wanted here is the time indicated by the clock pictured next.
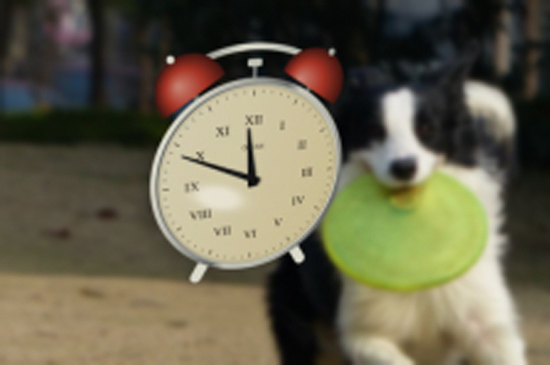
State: 11:49
